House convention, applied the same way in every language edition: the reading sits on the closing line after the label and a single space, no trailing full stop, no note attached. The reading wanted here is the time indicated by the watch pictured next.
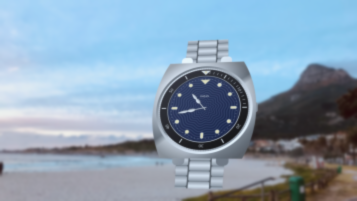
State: 10:43
